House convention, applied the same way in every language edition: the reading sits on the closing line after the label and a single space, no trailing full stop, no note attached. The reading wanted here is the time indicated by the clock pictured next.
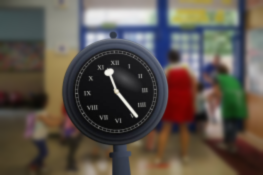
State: 11:24
